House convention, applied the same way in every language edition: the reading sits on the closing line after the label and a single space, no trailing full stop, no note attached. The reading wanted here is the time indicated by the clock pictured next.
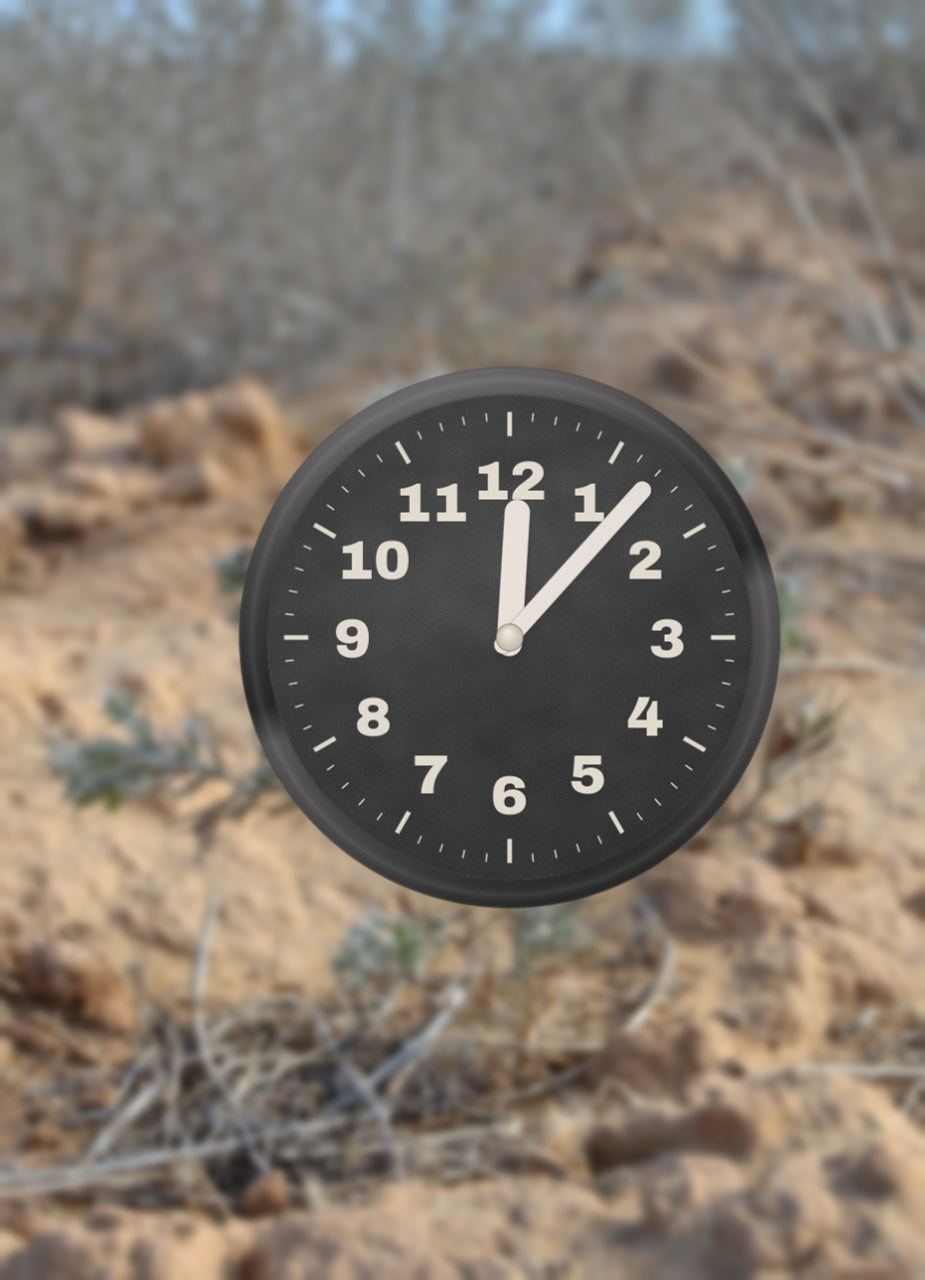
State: 12:07
